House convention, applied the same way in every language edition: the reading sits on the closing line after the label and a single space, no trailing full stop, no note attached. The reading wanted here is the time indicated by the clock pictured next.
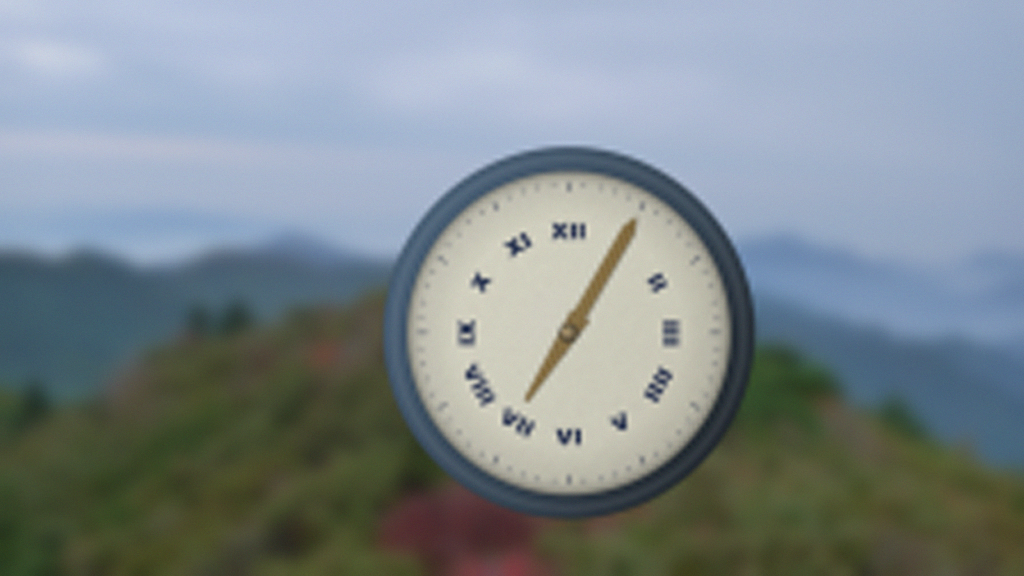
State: 7:05
